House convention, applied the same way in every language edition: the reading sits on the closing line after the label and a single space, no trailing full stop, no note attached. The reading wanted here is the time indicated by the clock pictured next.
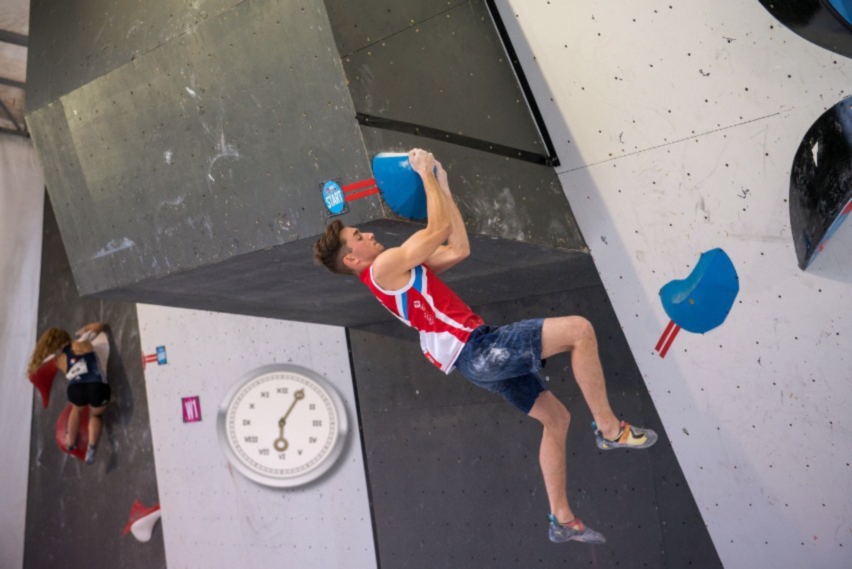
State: 6:05
